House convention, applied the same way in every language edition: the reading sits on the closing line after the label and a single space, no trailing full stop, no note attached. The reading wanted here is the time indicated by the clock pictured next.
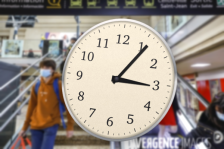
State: 3:06
